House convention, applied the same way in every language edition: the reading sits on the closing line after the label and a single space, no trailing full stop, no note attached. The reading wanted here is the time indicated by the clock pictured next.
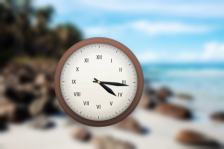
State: 4:16
